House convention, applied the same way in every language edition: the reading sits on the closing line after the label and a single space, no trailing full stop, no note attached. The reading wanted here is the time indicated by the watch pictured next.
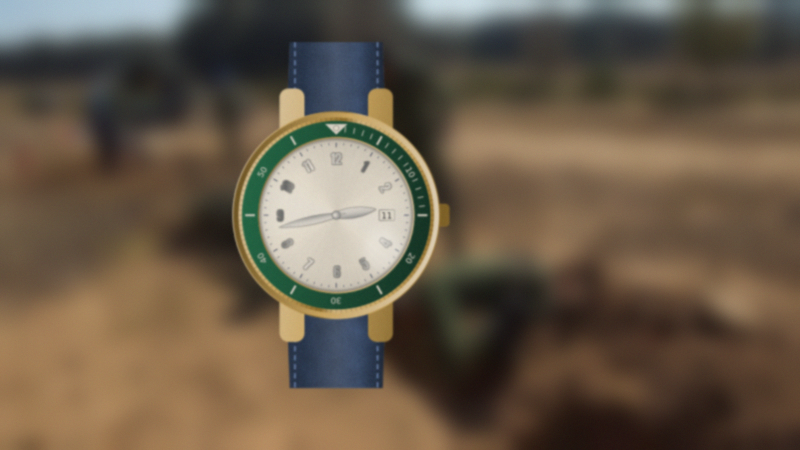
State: 2:43
